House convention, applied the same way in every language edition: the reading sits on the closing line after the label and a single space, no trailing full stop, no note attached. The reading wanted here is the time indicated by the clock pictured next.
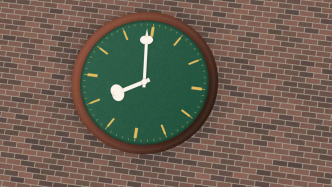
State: 7:59
